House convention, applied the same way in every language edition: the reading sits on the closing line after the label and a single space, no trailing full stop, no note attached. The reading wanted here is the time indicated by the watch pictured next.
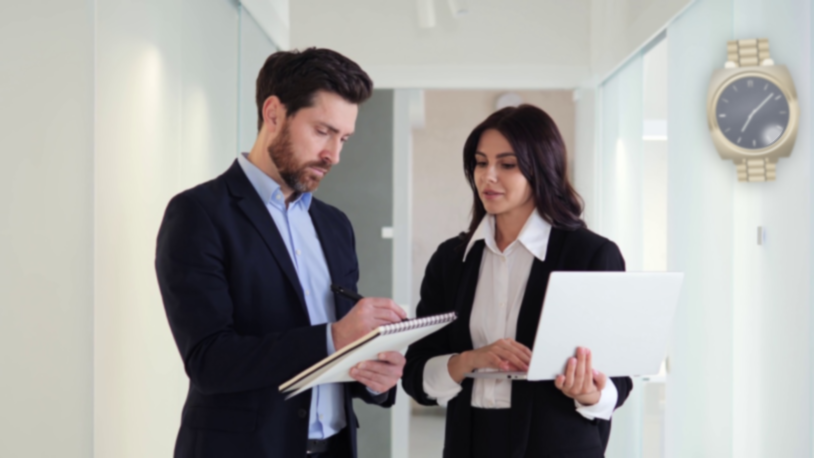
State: 7:08
